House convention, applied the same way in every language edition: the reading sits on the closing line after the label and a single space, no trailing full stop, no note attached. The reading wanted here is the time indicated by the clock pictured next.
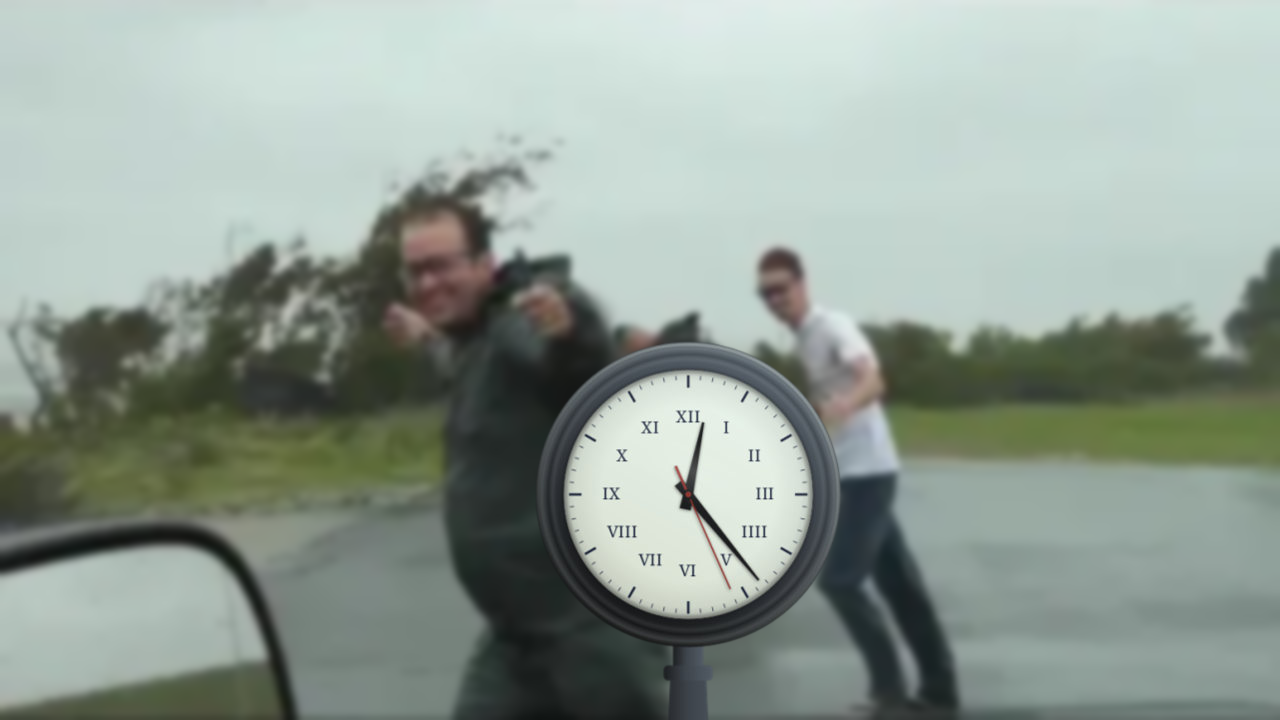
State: 12:23:26
